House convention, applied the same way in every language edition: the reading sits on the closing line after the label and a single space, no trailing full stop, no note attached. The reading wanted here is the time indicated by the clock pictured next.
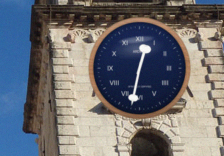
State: 12:32
